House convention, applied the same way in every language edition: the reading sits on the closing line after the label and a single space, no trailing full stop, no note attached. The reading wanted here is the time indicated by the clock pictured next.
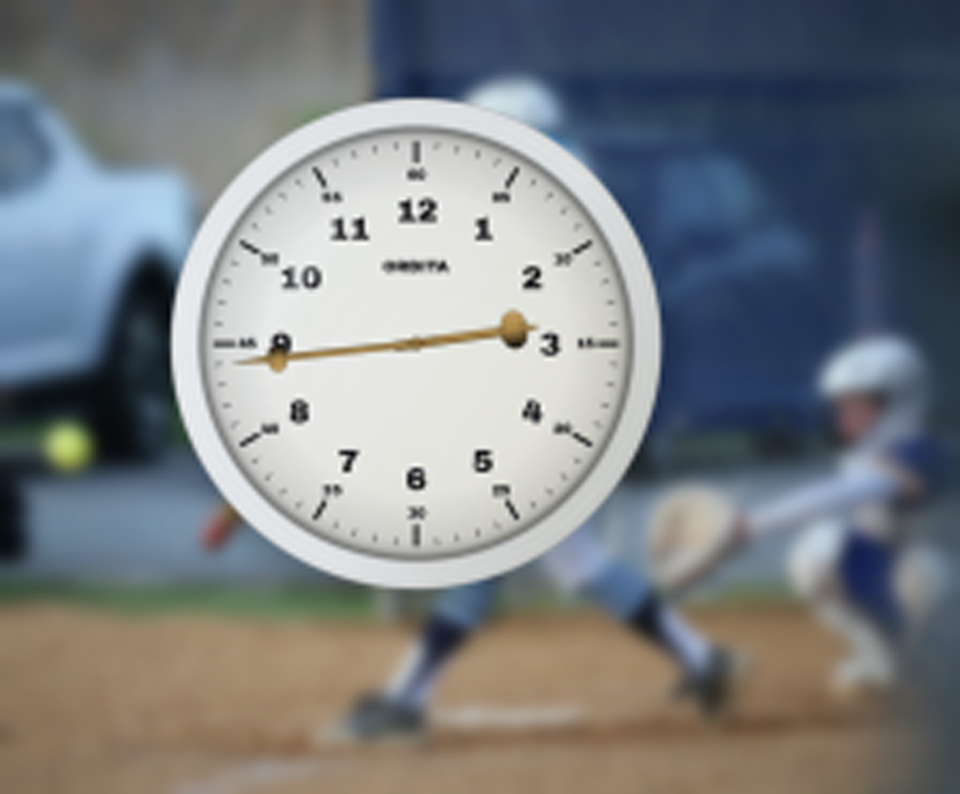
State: 2:44
